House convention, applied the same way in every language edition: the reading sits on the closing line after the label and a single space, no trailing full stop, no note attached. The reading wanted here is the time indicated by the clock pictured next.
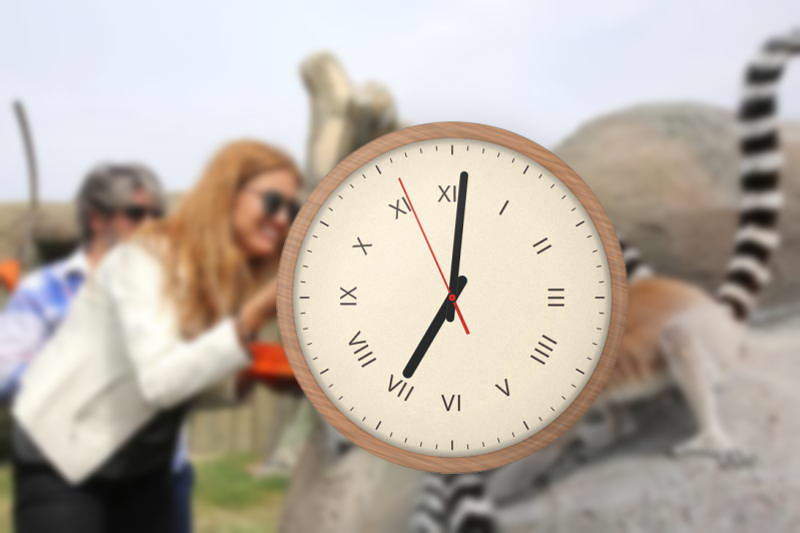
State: 7:00:56
